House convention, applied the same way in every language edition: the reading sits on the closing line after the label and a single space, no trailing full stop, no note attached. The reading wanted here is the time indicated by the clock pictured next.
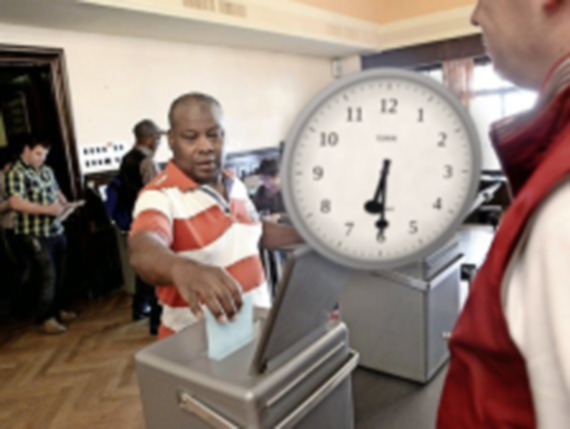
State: 6:30
